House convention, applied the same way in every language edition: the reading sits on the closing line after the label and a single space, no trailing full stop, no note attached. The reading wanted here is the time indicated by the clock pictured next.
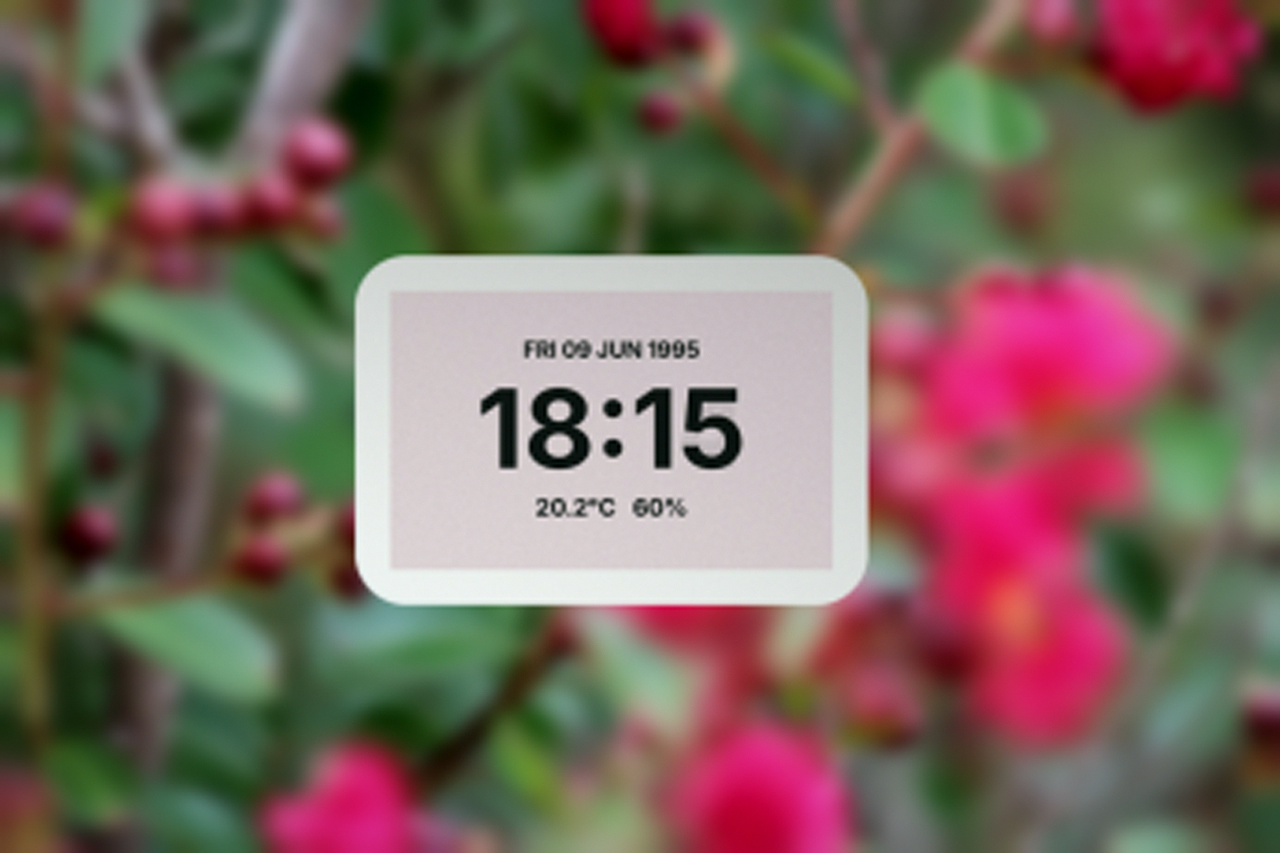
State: 18:15
